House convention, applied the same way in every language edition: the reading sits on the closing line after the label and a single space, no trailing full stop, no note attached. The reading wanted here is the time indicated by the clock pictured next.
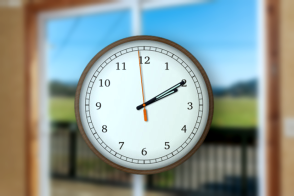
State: 2:09:59
